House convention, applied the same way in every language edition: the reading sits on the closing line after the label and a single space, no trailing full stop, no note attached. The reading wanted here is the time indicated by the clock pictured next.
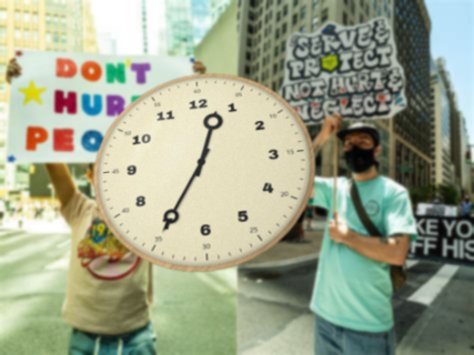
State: 12:35
